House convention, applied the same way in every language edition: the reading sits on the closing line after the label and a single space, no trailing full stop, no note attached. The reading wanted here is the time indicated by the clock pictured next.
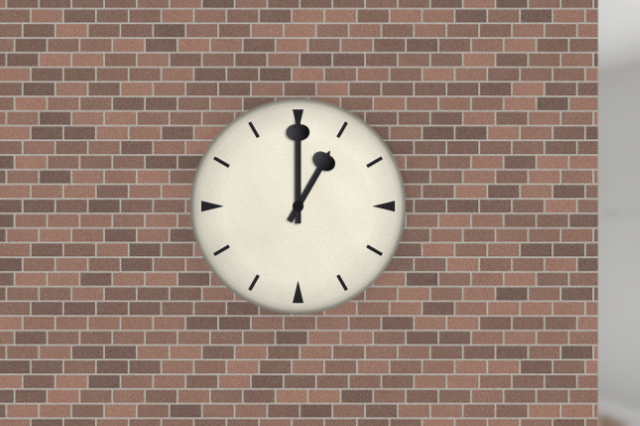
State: 1:00
